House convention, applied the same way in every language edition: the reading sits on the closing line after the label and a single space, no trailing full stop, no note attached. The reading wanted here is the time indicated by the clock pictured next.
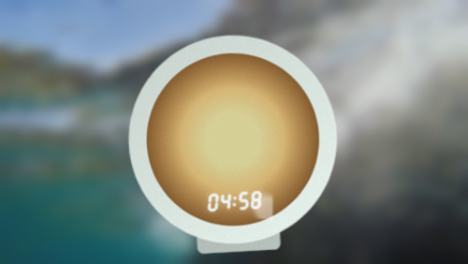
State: 4:58
